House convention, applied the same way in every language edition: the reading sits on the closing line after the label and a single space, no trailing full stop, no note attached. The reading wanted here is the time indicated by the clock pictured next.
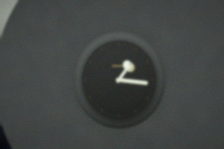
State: 1:16
